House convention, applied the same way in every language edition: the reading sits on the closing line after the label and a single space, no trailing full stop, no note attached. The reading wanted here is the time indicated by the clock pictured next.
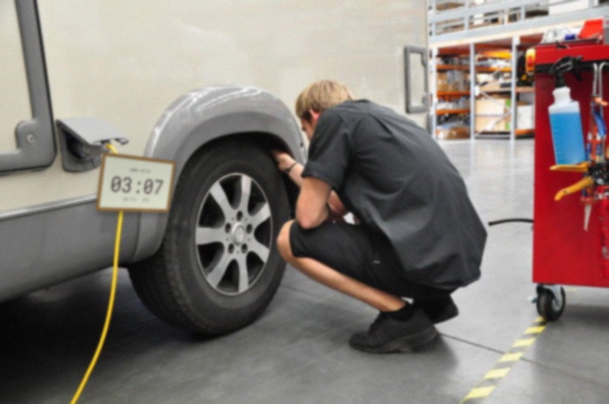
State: 3:07
